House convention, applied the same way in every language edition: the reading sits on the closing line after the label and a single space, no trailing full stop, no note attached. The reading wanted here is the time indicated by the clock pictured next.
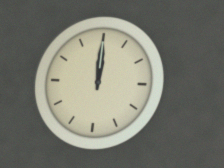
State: 12:00
